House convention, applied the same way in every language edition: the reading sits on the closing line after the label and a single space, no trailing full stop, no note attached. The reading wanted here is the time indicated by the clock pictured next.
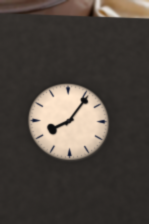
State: 8:06
